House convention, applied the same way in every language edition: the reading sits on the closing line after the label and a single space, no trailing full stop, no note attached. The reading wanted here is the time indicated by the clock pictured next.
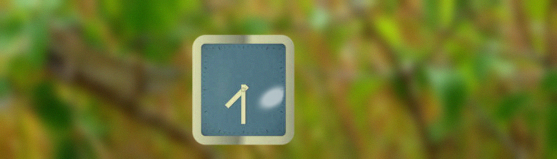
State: 7:30
